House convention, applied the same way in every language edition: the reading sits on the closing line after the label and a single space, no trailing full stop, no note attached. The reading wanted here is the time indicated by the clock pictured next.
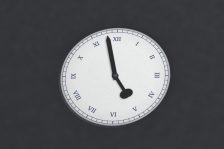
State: 4:58
